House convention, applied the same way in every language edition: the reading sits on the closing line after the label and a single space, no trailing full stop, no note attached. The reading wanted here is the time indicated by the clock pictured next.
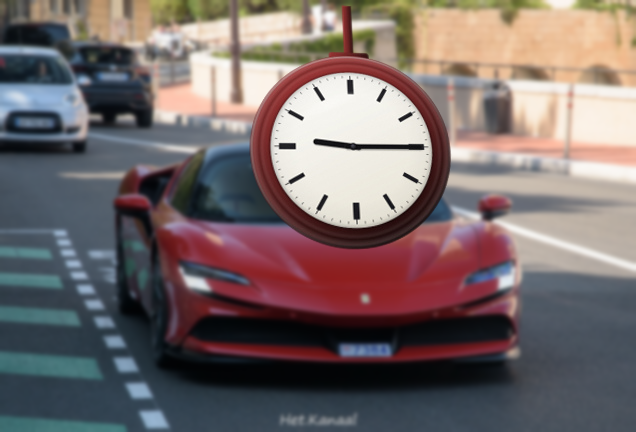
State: 9:15
